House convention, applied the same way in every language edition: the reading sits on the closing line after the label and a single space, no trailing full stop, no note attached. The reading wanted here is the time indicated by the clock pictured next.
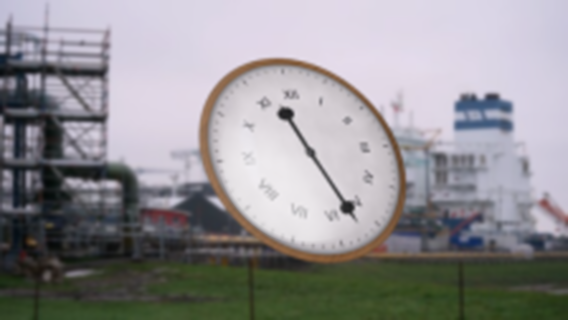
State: 11:27
